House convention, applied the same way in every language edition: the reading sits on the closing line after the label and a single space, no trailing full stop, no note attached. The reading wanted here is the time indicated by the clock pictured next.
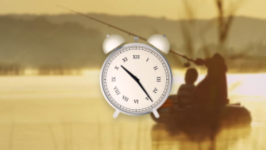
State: 10:24
